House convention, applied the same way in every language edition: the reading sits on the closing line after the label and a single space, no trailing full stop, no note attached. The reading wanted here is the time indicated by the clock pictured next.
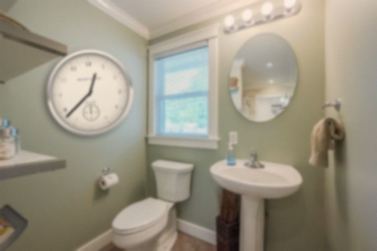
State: 12:38
